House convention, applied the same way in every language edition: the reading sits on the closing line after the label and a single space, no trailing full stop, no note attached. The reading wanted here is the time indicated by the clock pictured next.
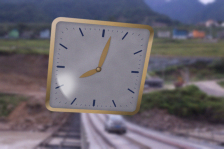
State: 8:02
